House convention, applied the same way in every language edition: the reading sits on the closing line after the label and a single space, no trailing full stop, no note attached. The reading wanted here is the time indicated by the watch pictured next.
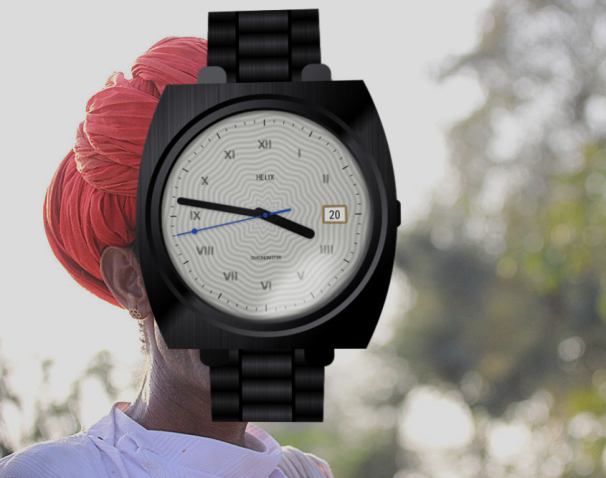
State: 3:46:43
